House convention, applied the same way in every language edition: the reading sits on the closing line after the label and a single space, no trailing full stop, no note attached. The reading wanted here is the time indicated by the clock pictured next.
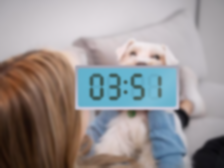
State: 3:51
